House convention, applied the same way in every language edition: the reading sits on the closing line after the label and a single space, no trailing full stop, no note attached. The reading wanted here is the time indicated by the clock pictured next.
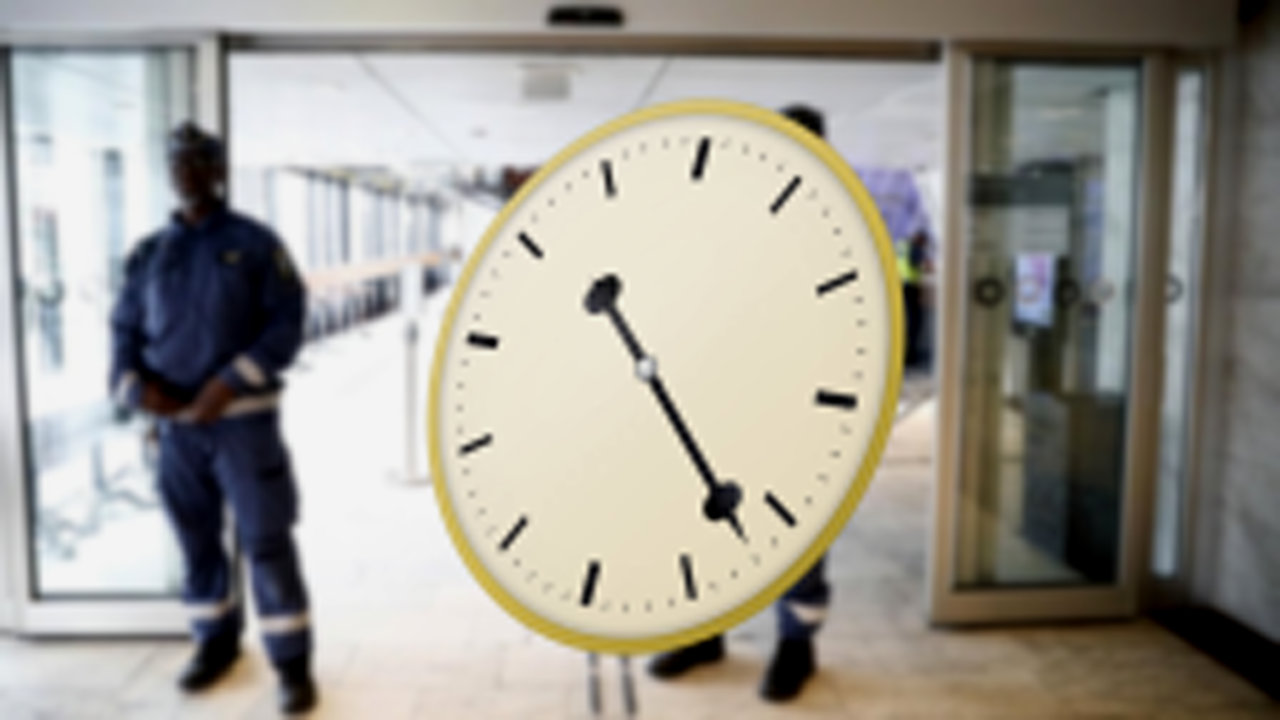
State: 10:22
